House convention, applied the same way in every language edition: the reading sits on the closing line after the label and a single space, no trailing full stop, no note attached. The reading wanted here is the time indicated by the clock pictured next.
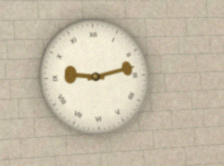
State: 9:13
